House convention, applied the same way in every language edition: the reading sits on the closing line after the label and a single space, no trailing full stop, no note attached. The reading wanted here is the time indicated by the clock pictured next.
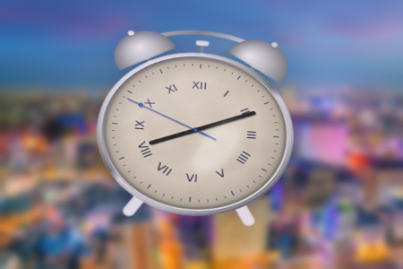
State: 8:10:49
